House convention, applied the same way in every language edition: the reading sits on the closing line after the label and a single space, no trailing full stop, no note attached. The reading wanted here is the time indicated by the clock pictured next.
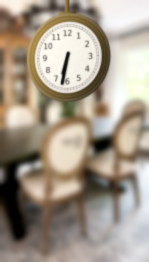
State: 6:32
